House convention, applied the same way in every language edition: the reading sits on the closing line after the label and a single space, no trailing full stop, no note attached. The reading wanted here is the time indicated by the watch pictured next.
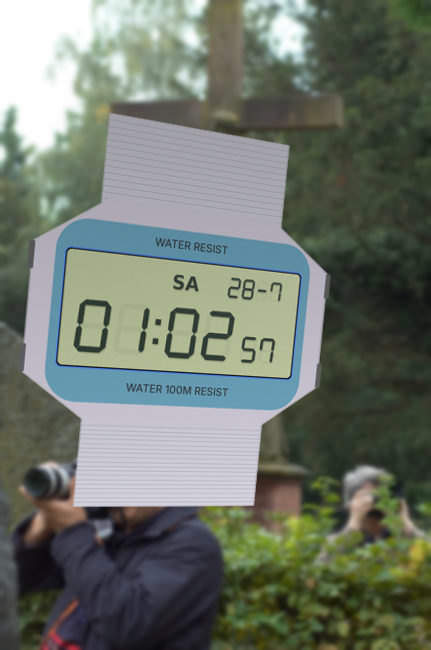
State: 1:02:57
